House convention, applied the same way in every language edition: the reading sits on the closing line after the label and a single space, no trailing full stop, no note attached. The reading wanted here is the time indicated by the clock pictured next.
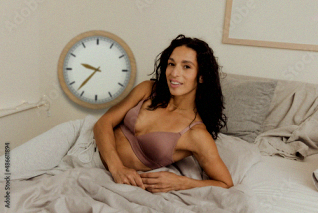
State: 9:37
